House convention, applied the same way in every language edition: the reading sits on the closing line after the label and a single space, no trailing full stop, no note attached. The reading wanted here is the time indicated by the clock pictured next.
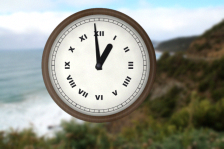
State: 12:59
